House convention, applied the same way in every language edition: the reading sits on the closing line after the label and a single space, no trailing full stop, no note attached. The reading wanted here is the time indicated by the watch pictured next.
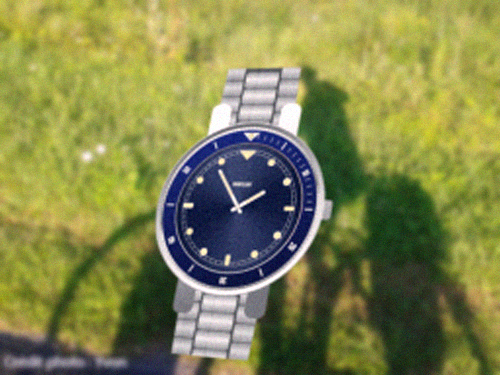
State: 1:54
